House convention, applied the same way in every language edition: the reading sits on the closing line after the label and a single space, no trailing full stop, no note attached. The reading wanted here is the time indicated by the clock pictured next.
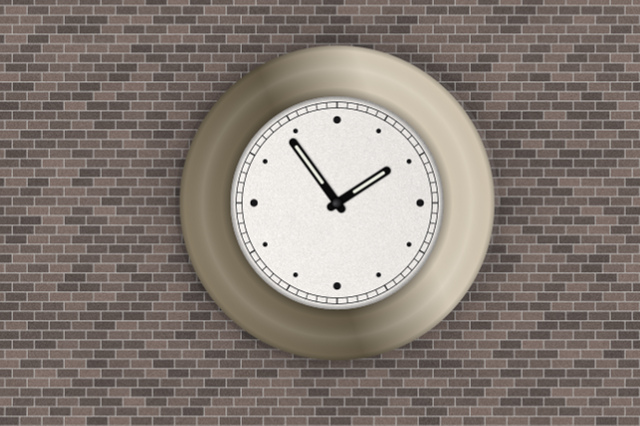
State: 1:54
